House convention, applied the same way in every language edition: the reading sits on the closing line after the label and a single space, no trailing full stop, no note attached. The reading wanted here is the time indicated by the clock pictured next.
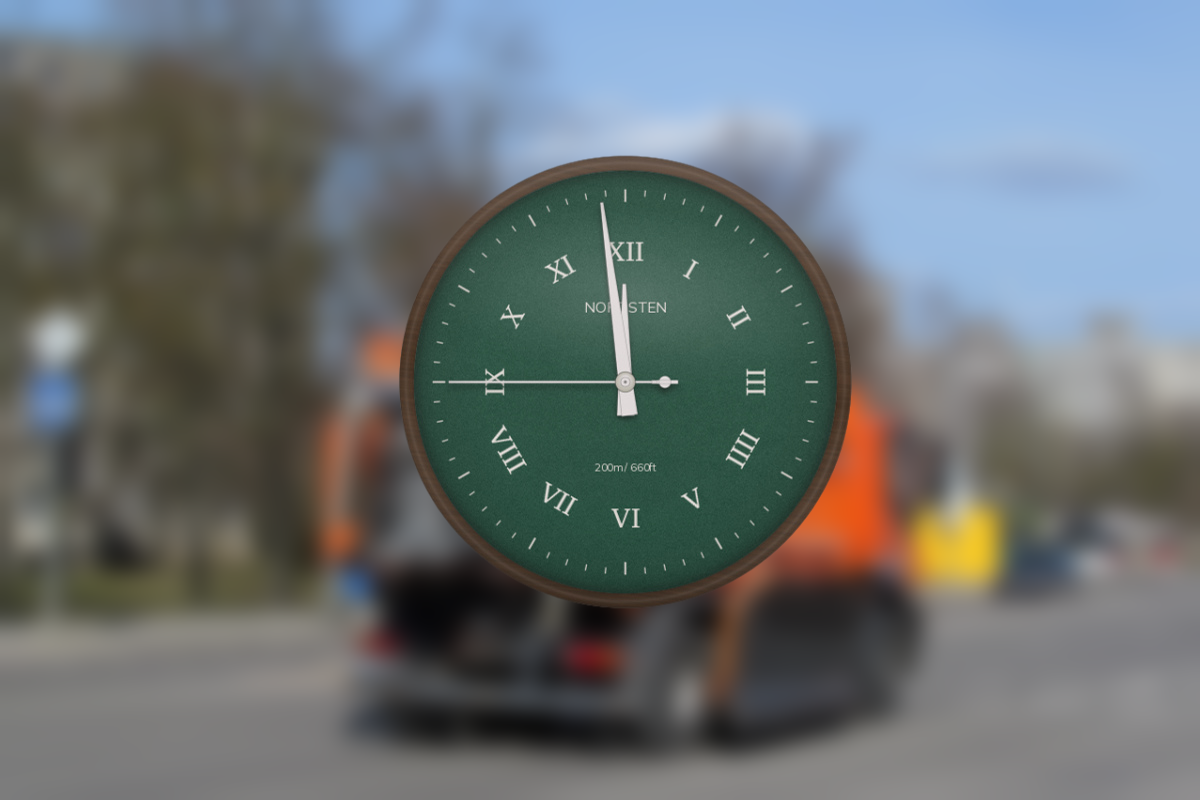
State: 11:58:45
